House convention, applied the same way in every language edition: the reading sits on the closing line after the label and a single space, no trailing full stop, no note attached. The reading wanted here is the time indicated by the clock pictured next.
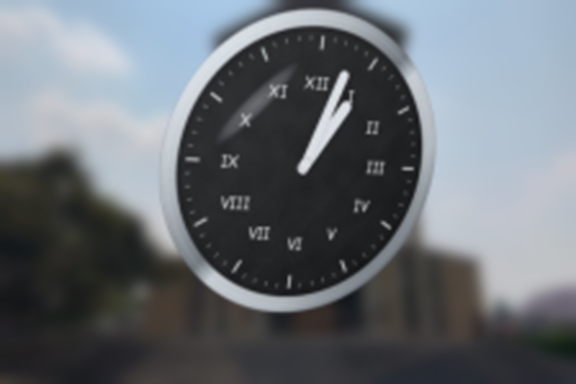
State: 1:03
